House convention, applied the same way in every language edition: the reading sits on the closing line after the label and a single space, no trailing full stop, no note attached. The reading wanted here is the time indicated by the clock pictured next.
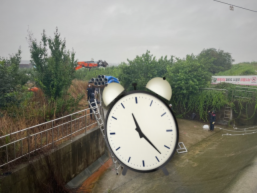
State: 11:23
